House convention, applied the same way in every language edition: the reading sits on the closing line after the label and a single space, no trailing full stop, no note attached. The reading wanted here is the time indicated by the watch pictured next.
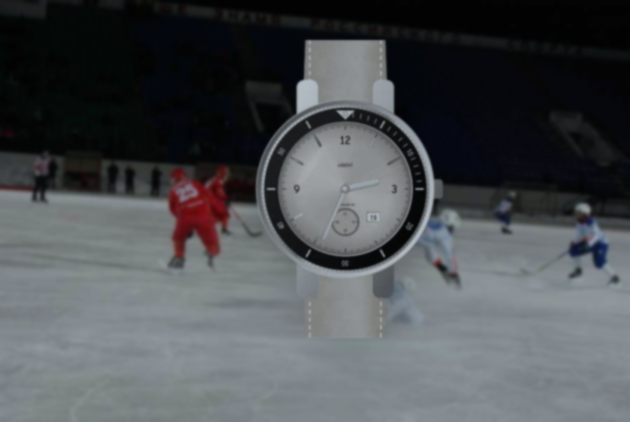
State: 2:34
